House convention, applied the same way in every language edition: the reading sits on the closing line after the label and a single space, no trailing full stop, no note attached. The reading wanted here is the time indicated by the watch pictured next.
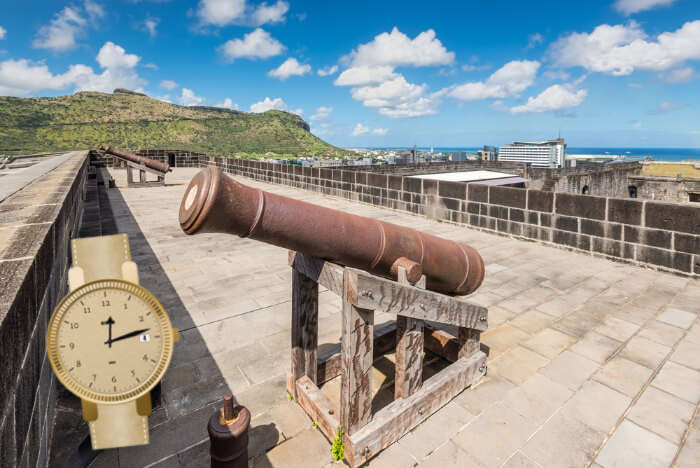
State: 12:13
